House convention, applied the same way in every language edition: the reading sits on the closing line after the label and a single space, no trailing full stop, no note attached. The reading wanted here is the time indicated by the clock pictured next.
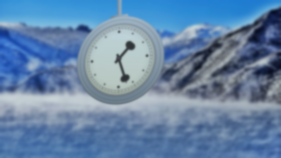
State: 1:27
